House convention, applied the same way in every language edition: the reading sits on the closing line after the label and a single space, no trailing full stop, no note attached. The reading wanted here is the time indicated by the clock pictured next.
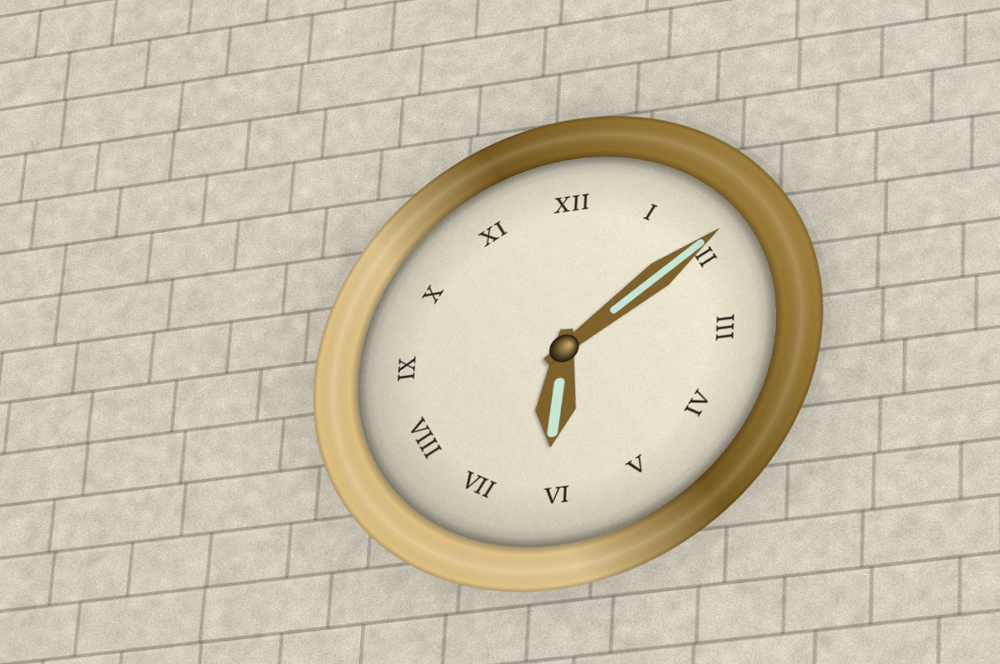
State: 6:09
